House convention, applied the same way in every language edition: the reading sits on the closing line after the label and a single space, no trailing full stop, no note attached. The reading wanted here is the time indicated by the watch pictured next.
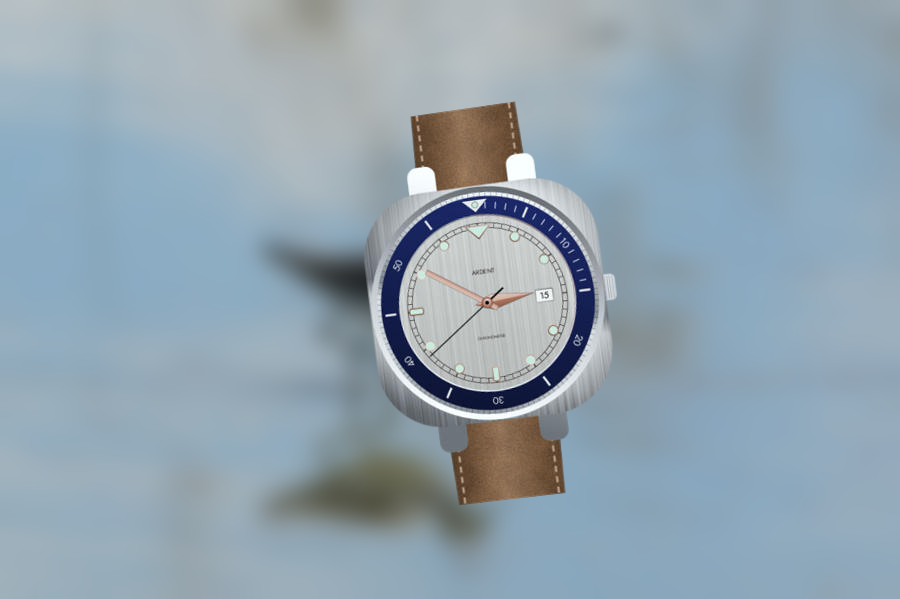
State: 2:50:39
